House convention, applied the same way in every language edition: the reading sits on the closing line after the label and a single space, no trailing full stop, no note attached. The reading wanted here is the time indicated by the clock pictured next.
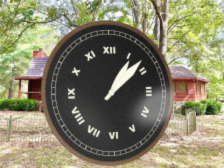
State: 1:08
